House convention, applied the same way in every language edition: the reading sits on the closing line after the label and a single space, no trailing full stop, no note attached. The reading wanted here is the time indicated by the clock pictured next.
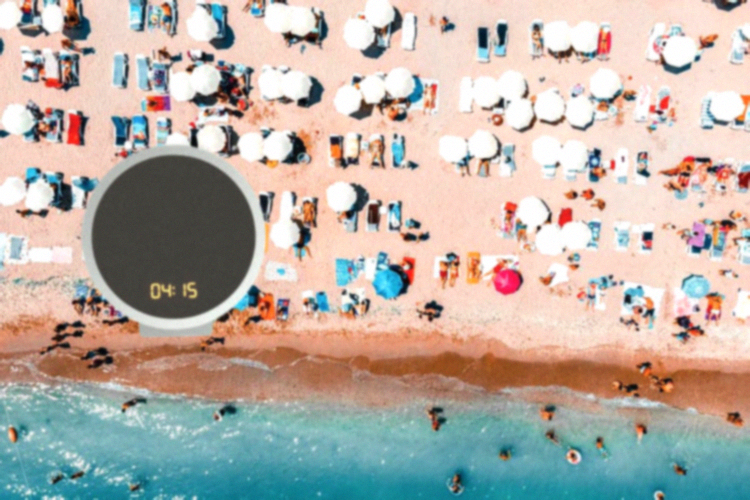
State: 4:15
